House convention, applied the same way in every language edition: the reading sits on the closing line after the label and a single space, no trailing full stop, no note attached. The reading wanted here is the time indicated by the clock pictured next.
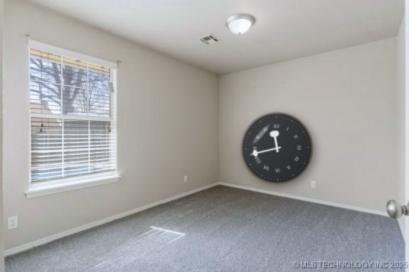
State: 11:43
